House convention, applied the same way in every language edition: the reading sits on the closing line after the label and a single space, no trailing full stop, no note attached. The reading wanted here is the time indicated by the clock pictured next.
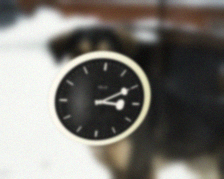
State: 3:10
